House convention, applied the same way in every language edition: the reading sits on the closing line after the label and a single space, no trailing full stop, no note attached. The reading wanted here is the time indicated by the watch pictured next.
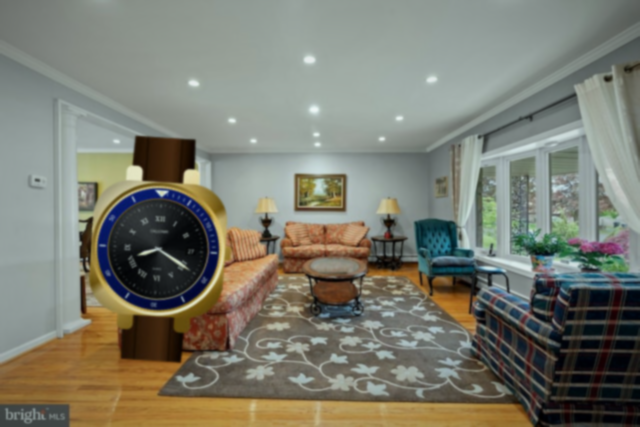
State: 8:20
